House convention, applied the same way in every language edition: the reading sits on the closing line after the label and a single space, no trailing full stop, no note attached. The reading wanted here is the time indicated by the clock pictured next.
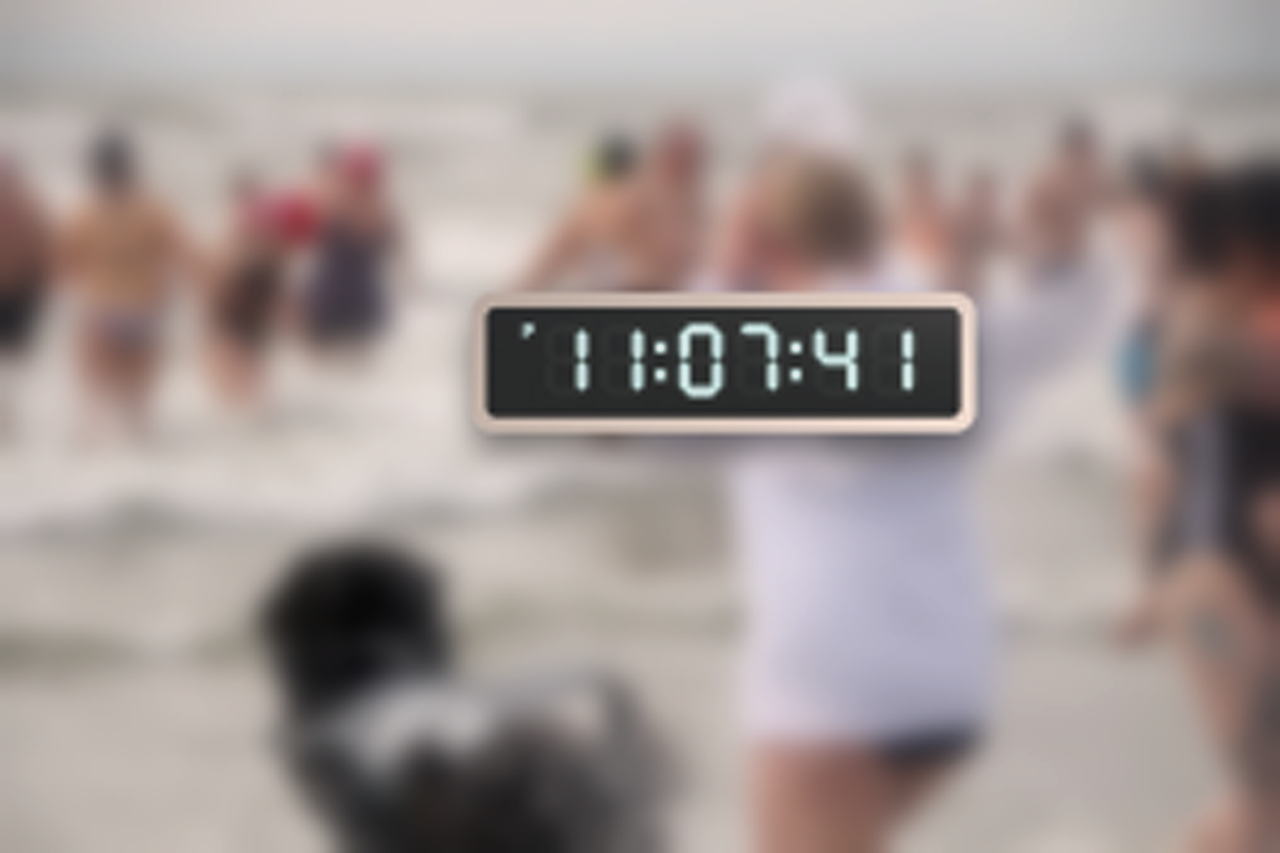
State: 11:07:41
